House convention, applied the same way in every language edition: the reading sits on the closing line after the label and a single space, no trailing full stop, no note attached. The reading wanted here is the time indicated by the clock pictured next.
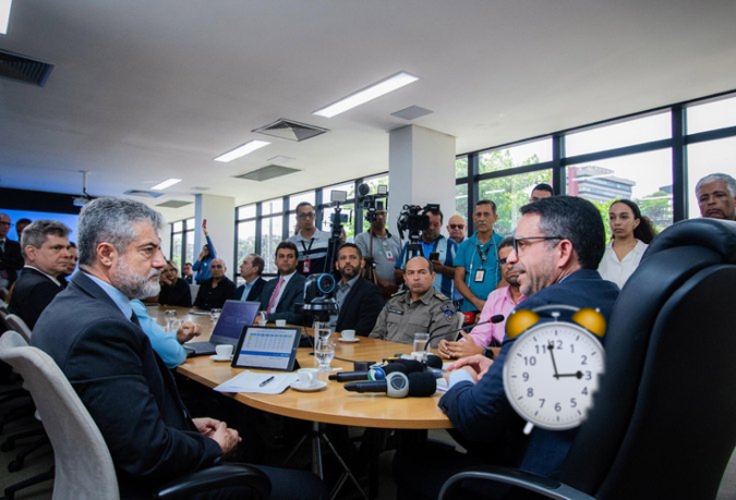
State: 2:58
